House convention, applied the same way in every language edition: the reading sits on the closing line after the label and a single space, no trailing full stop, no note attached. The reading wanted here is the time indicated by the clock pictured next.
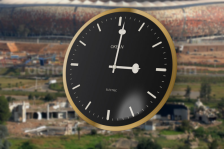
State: 3:01
